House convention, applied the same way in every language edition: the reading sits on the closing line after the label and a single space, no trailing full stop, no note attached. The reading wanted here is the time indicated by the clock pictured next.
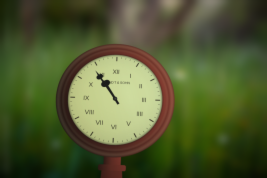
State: 10:54
